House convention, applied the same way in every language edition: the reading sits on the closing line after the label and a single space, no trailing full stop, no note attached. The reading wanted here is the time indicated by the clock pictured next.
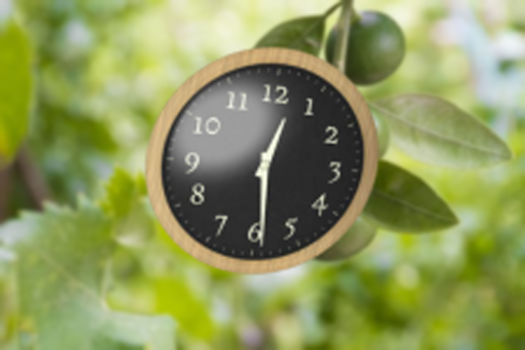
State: 12:29
